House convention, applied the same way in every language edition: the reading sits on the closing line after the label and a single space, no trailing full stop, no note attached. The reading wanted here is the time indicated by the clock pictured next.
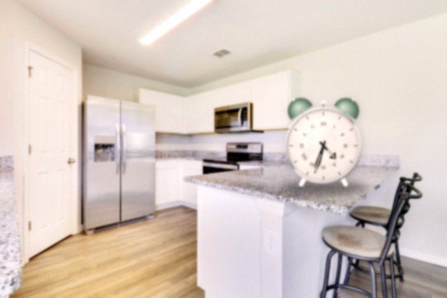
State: 4:33
